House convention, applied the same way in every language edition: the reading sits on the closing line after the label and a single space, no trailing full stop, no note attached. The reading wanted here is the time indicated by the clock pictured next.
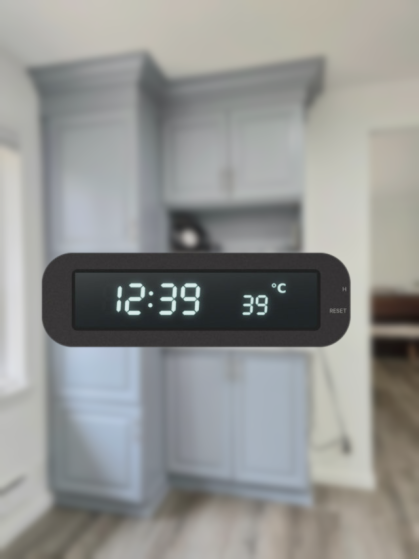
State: 12:39
